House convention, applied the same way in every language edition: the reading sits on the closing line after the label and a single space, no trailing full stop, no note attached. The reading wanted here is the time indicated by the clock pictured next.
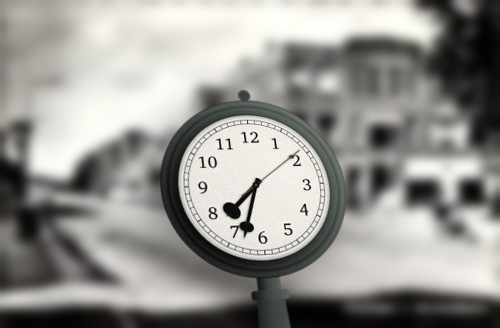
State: 7:33:09
